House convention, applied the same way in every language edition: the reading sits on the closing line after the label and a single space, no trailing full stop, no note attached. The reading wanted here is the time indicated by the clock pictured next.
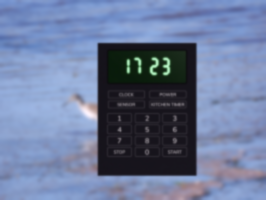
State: 17:23
